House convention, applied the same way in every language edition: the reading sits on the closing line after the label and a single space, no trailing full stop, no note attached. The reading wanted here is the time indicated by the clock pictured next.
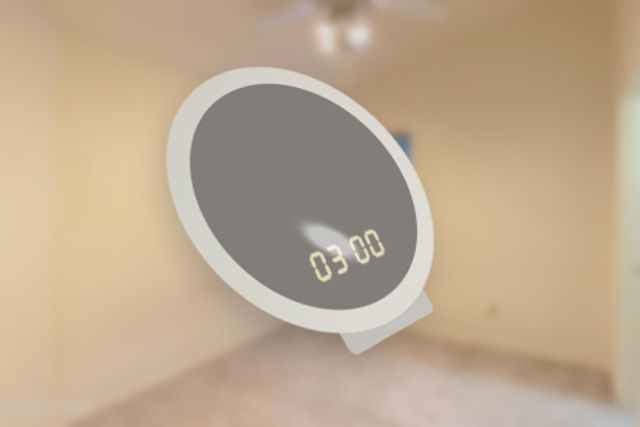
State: 3:00
